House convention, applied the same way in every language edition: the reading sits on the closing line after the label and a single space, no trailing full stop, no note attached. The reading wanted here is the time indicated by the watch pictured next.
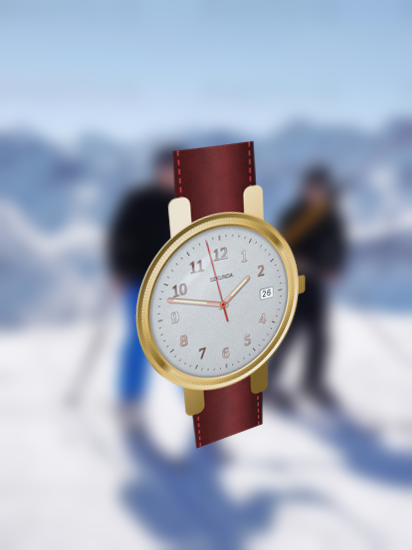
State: 1:47:58
